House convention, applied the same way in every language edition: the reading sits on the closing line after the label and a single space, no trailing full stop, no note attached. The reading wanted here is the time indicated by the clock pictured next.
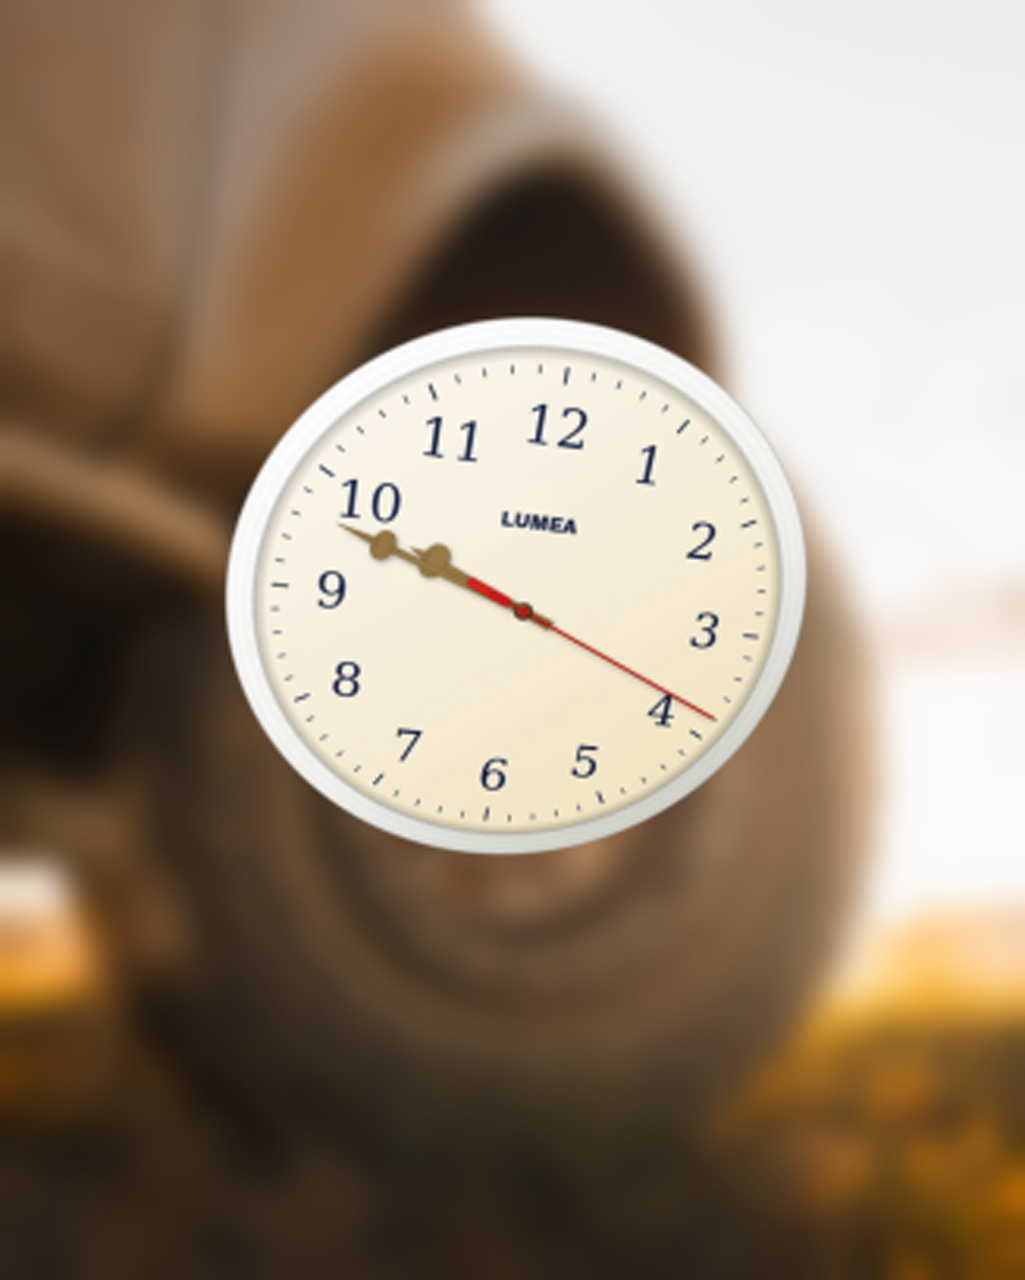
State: 9:48:19
